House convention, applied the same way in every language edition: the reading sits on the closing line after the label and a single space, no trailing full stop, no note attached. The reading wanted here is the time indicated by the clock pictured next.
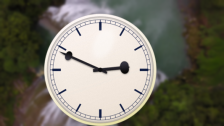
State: 2:49
